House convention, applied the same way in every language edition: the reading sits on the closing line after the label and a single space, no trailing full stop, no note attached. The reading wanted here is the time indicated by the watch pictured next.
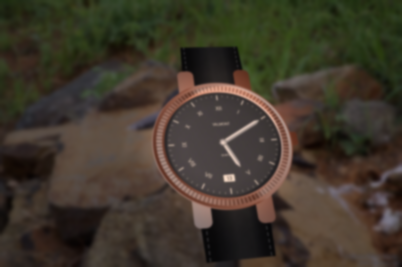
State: 5:10
